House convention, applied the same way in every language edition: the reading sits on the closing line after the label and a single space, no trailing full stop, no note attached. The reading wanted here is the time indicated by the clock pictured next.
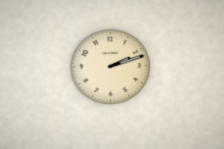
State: 2:12
